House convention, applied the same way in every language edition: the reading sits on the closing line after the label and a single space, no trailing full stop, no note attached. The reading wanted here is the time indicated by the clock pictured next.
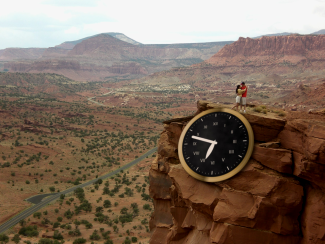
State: 6:48
